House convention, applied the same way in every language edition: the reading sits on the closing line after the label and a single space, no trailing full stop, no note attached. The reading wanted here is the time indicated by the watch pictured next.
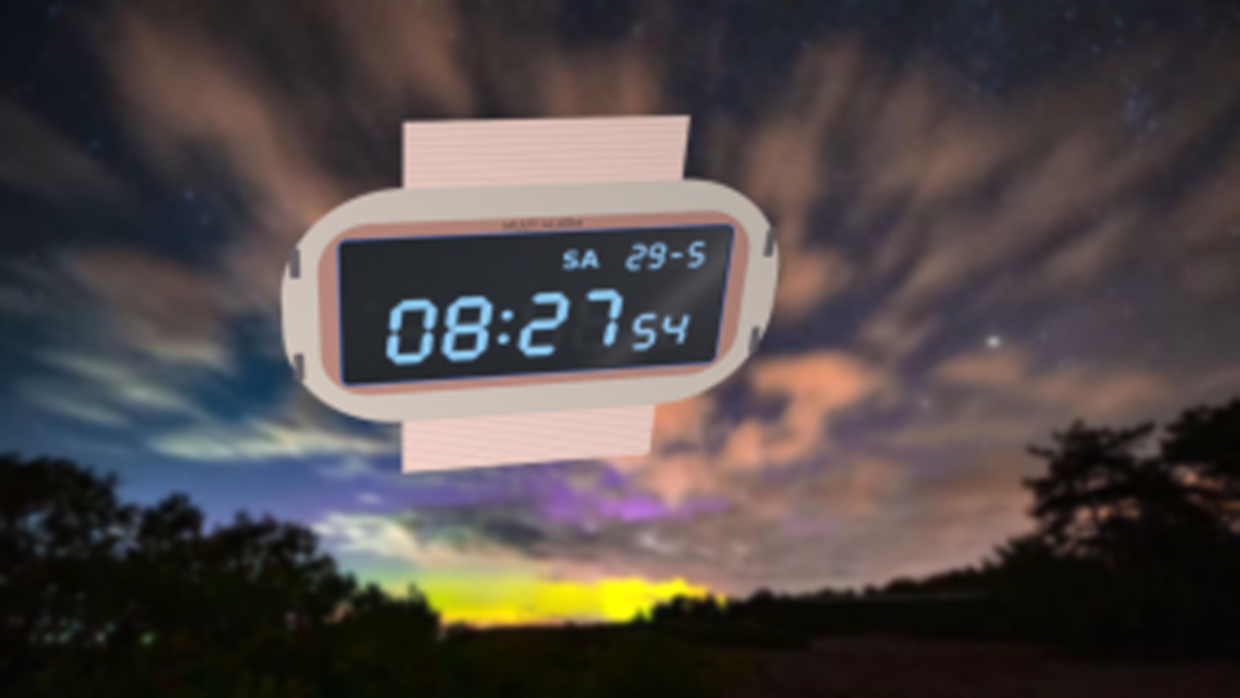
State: 8:27:54
